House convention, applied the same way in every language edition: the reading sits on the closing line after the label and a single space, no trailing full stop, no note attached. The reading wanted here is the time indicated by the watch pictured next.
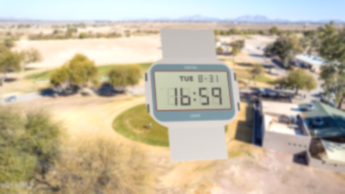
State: 16:59
